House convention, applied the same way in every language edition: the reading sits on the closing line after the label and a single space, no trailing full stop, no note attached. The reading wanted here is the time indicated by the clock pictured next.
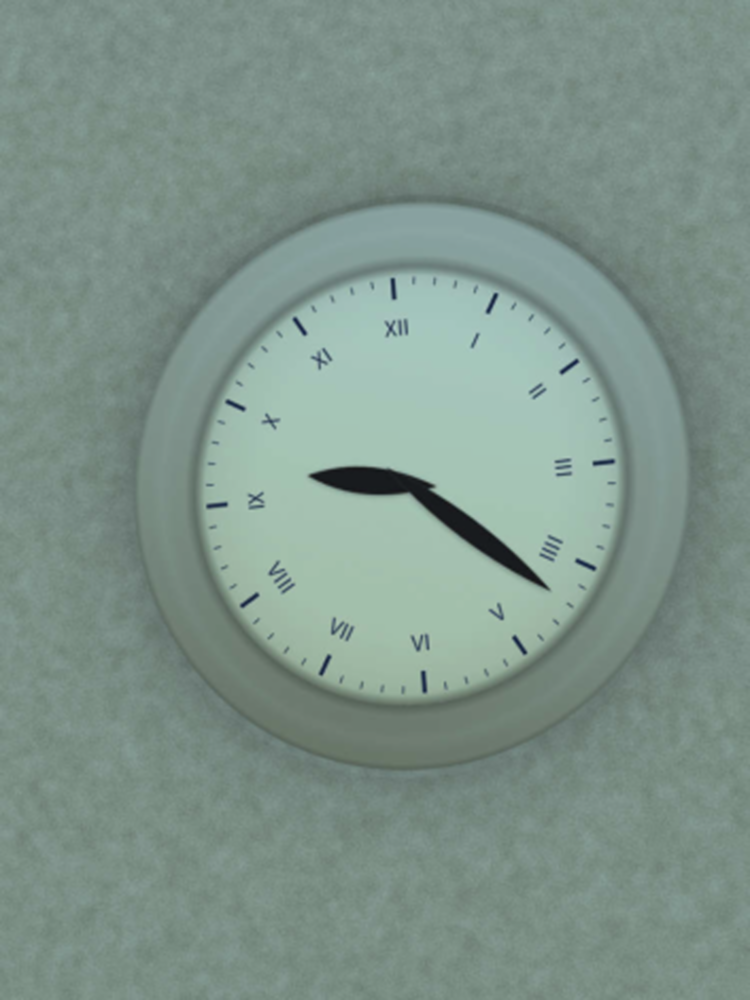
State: 9:22
